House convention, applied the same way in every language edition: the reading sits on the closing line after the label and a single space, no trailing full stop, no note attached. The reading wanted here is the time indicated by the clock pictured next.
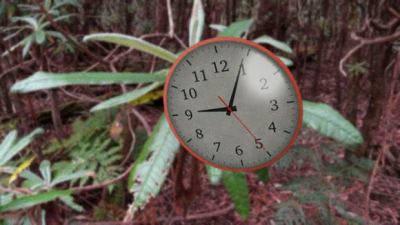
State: 9:04:25
